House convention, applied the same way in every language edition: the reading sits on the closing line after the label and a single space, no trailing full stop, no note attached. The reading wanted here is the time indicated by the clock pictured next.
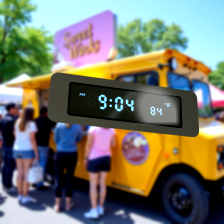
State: 9:04
